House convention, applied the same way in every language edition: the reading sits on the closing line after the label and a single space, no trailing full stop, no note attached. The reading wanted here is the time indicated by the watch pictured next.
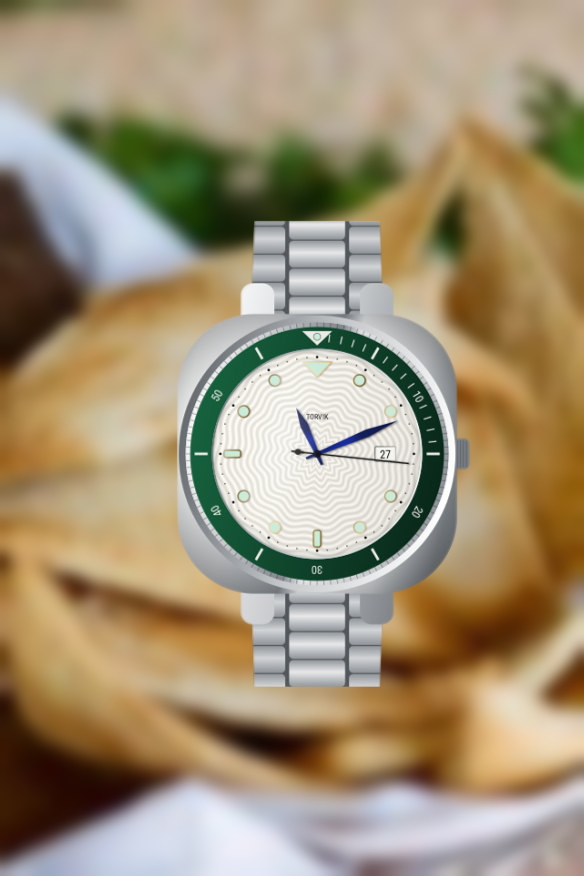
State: 11:11:16
